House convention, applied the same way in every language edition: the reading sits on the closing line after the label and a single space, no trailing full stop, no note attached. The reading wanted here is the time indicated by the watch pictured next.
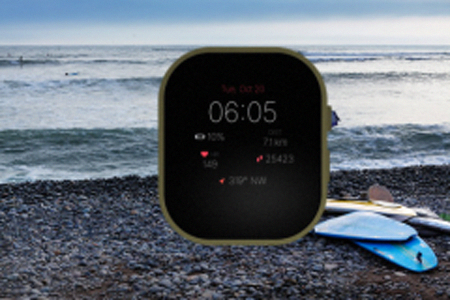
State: 6:05
